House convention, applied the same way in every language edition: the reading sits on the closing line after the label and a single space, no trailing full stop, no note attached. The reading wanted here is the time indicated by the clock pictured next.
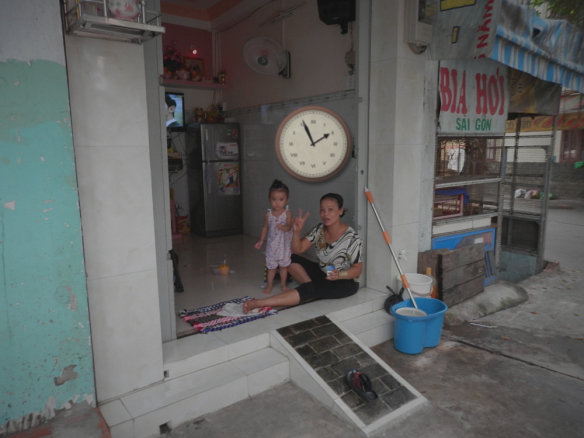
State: 1:56
